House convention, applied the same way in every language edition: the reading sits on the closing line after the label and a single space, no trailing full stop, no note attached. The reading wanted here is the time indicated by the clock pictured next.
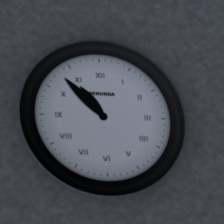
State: 10:53
